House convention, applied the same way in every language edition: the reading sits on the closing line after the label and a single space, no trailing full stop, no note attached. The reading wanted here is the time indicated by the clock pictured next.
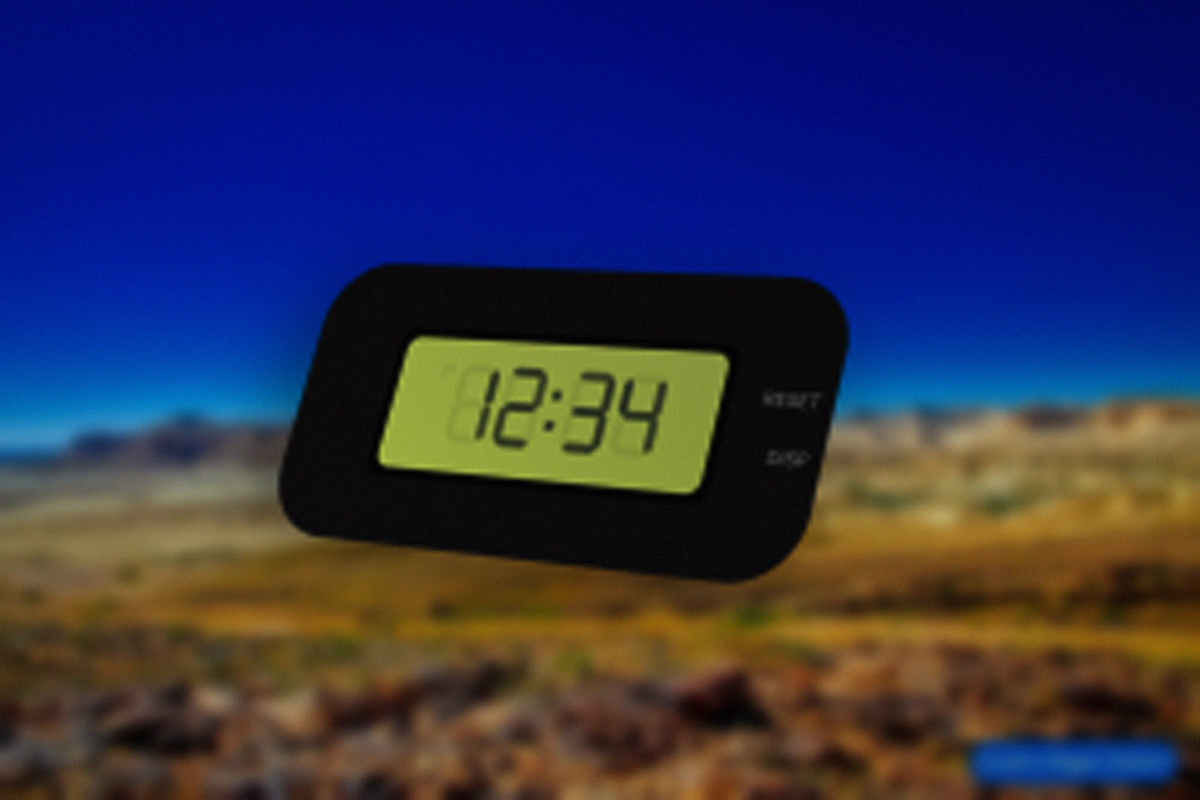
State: 12:34
